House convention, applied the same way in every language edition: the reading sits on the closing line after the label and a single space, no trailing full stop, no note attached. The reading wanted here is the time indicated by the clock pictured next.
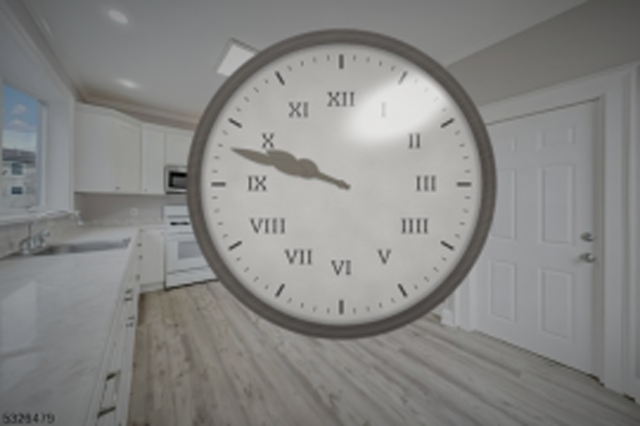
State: 9:48
